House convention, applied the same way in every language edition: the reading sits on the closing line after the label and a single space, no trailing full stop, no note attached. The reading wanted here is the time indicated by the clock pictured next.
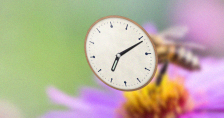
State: 7:11
